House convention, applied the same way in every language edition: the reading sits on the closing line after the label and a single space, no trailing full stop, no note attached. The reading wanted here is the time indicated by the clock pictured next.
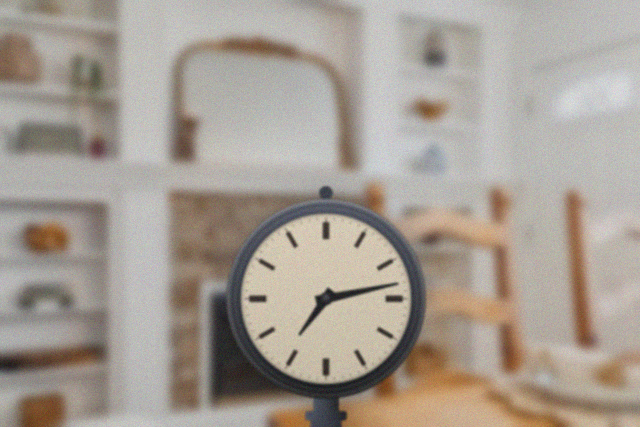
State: 7:13
